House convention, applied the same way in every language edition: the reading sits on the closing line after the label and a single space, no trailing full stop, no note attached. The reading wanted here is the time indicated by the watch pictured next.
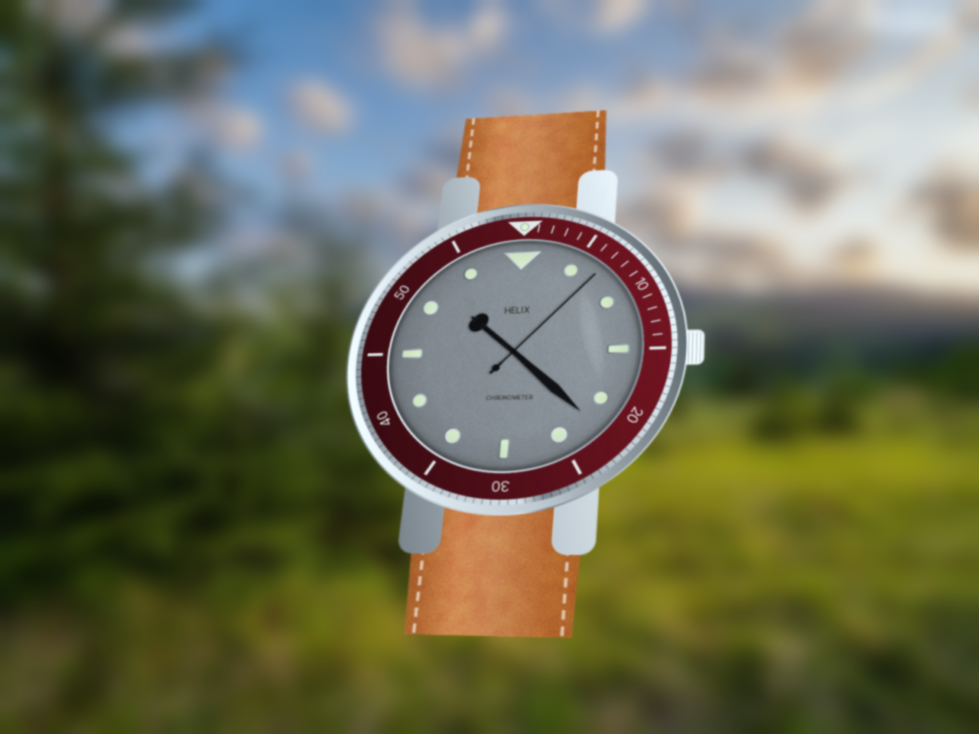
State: 10:22:07
